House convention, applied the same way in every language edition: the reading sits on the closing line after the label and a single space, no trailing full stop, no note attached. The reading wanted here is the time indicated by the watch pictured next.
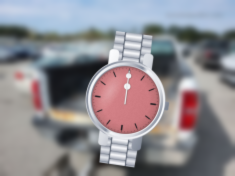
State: 12:00
